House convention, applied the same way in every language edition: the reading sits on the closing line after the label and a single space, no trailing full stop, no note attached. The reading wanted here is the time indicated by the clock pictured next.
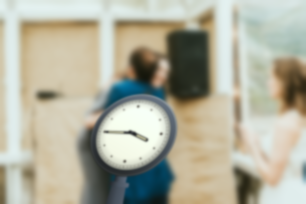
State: 3:45
